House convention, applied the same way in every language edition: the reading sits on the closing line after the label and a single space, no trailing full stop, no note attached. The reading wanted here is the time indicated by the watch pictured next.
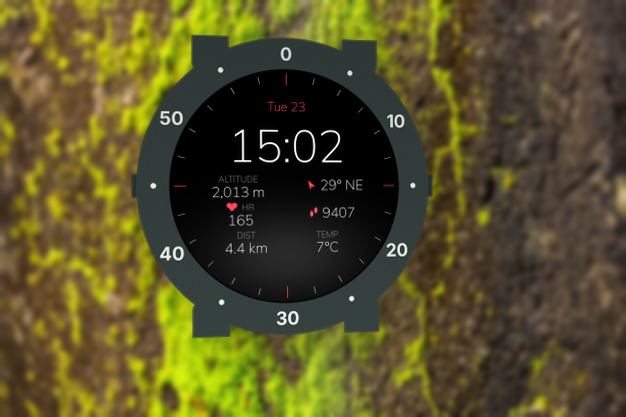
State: 15:02
